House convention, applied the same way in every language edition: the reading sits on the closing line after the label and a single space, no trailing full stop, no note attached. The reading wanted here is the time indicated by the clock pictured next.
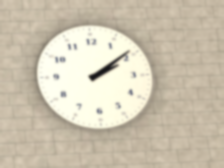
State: 2:09
